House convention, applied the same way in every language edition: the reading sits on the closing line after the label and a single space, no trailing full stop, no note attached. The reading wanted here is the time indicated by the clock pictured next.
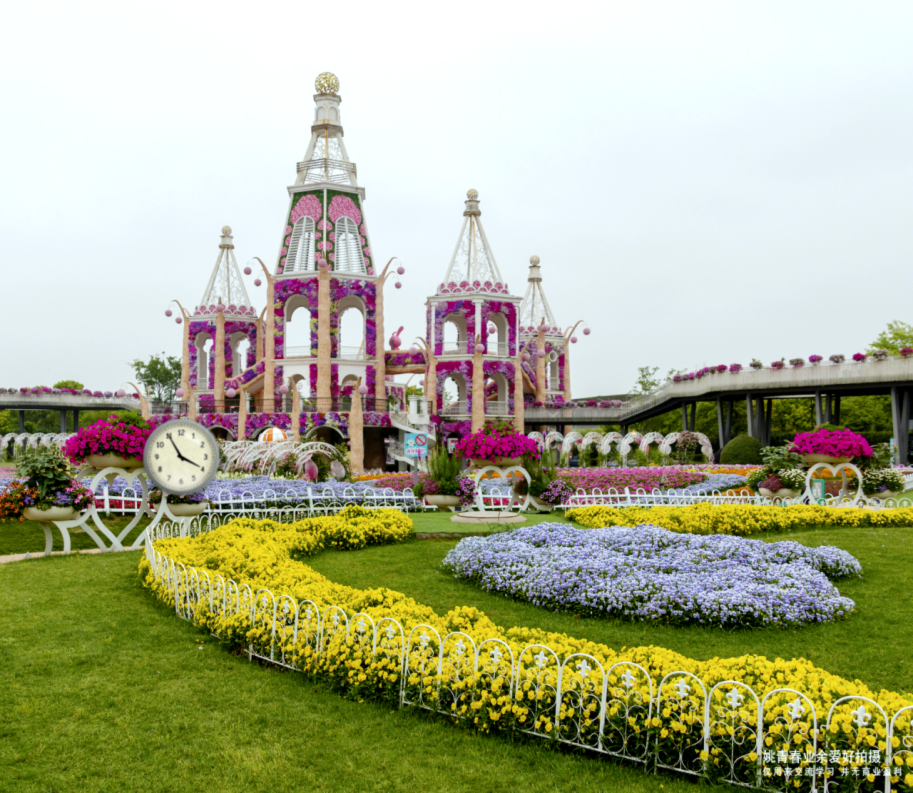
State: 3:55
